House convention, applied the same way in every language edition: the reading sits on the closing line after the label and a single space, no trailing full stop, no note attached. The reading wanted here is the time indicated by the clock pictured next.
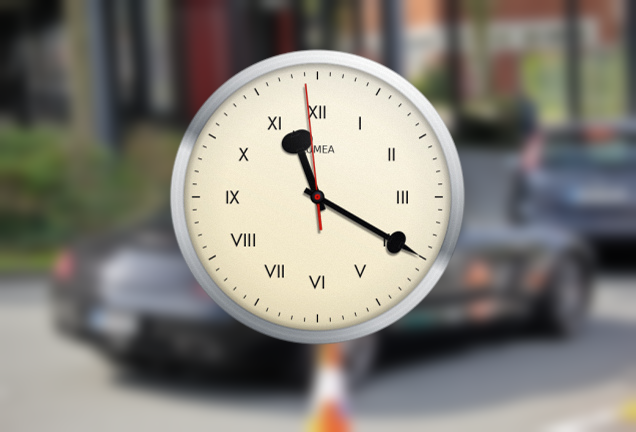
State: 11:19:59
